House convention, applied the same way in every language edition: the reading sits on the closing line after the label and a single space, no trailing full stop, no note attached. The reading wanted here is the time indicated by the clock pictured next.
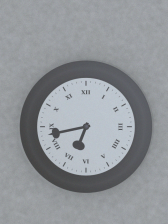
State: 6:43
